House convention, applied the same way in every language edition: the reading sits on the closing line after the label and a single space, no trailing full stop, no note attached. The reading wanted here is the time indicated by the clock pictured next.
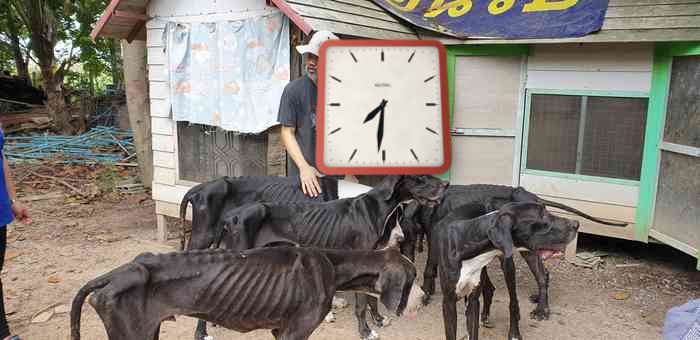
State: 7:31
